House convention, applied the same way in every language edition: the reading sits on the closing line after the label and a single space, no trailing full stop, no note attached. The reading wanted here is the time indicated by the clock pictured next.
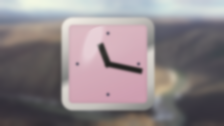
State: 11:17
